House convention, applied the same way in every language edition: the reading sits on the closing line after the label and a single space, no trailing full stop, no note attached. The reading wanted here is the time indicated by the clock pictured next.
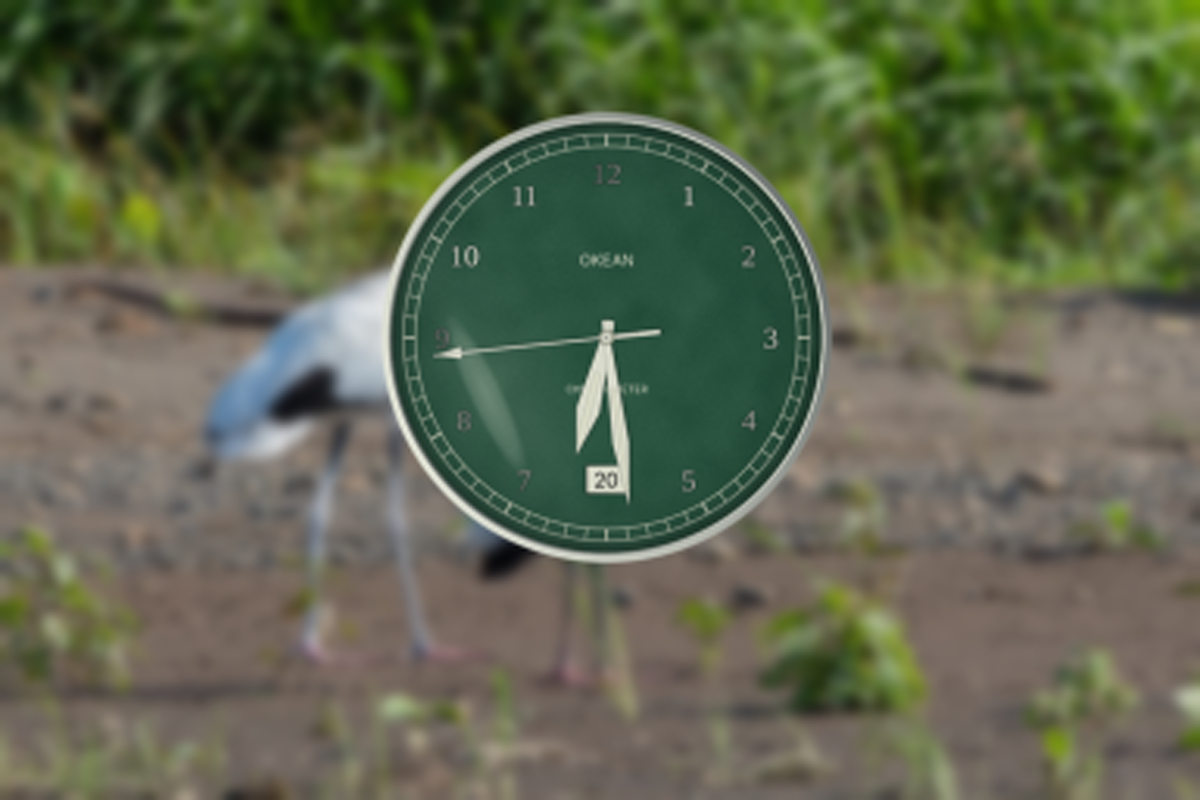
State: 6:28:44
